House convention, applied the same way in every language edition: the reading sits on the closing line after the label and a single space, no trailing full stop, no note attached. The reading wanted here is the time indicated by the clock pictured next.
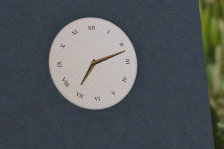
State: 7:12
